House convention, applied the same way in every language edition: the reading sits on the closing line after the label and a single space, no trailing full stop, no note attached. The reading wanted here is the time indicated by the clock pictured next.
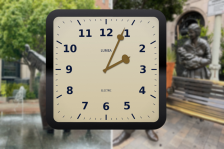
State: 2:04
